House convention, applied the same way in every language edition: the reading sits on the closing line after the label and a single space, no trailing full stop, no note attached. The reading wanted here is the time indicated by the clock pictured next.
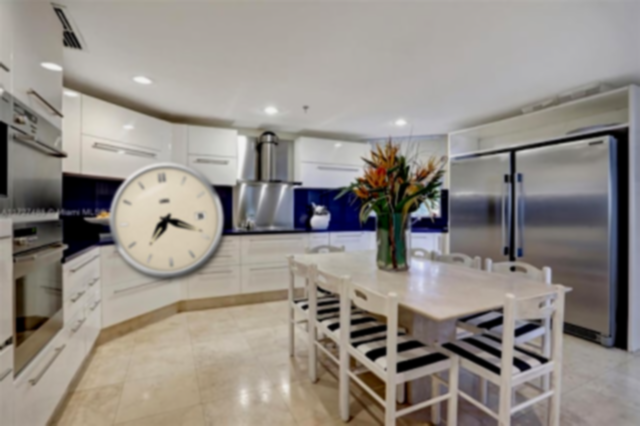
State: 7:19
